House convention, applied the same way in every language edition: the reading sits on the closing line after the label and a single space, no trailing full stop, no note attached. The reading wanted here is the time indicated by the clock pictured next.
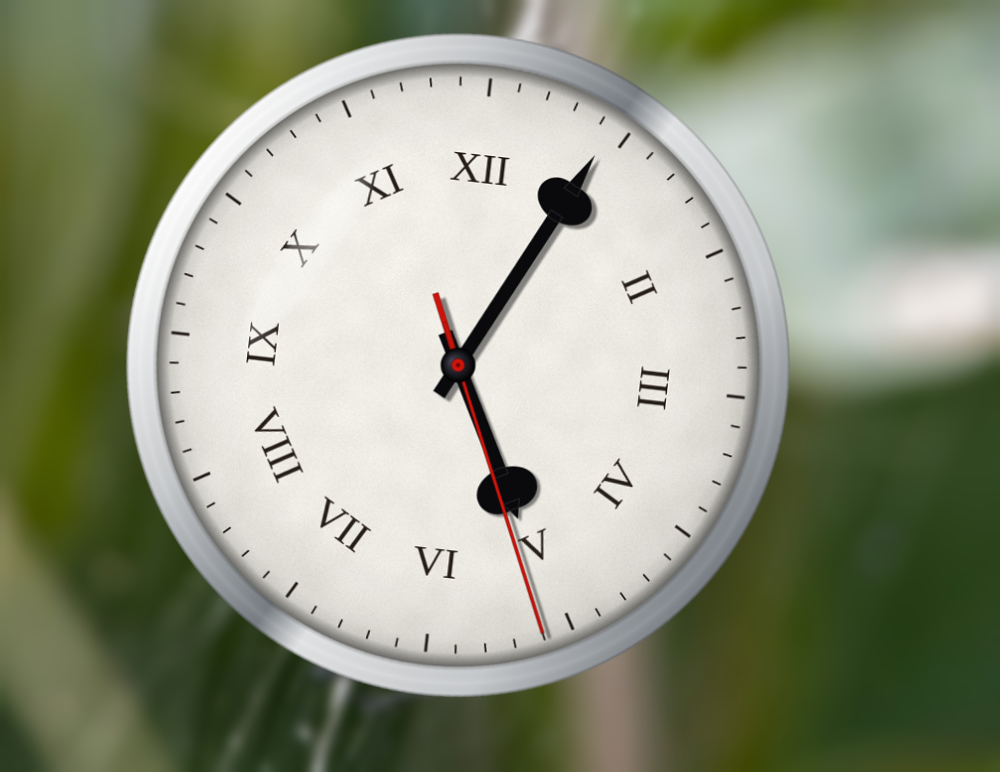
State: 5:04:26
